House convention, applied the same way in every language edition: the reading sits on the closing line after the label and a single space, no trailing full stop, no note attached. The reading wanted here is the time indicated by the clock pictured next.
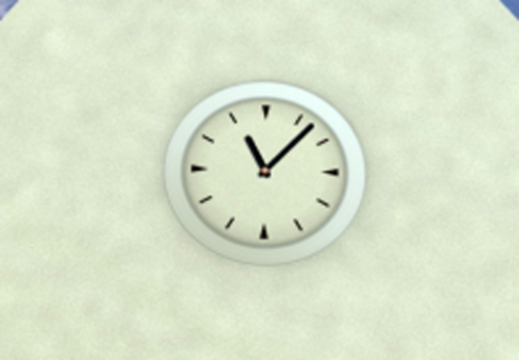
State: 11:07
